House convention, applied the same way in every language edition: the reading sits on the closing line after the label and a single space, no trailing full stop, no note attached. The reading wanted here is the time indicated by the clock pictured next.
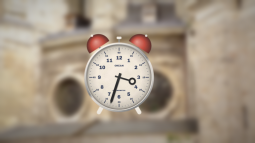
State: 3:33
